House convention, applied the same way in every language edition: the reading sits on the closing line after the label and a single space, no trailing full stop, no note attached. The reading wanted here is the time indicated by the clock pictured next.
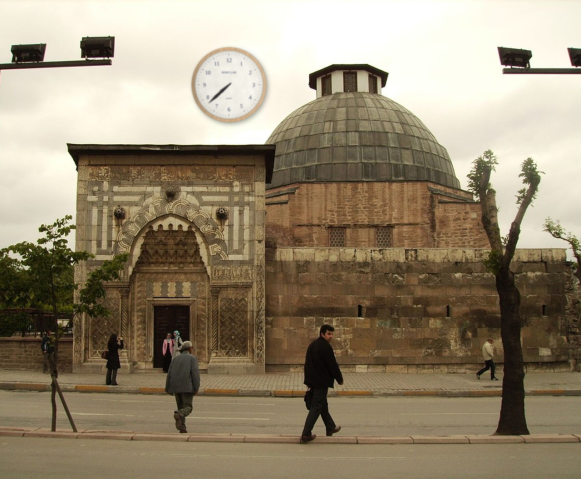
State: 7:38
